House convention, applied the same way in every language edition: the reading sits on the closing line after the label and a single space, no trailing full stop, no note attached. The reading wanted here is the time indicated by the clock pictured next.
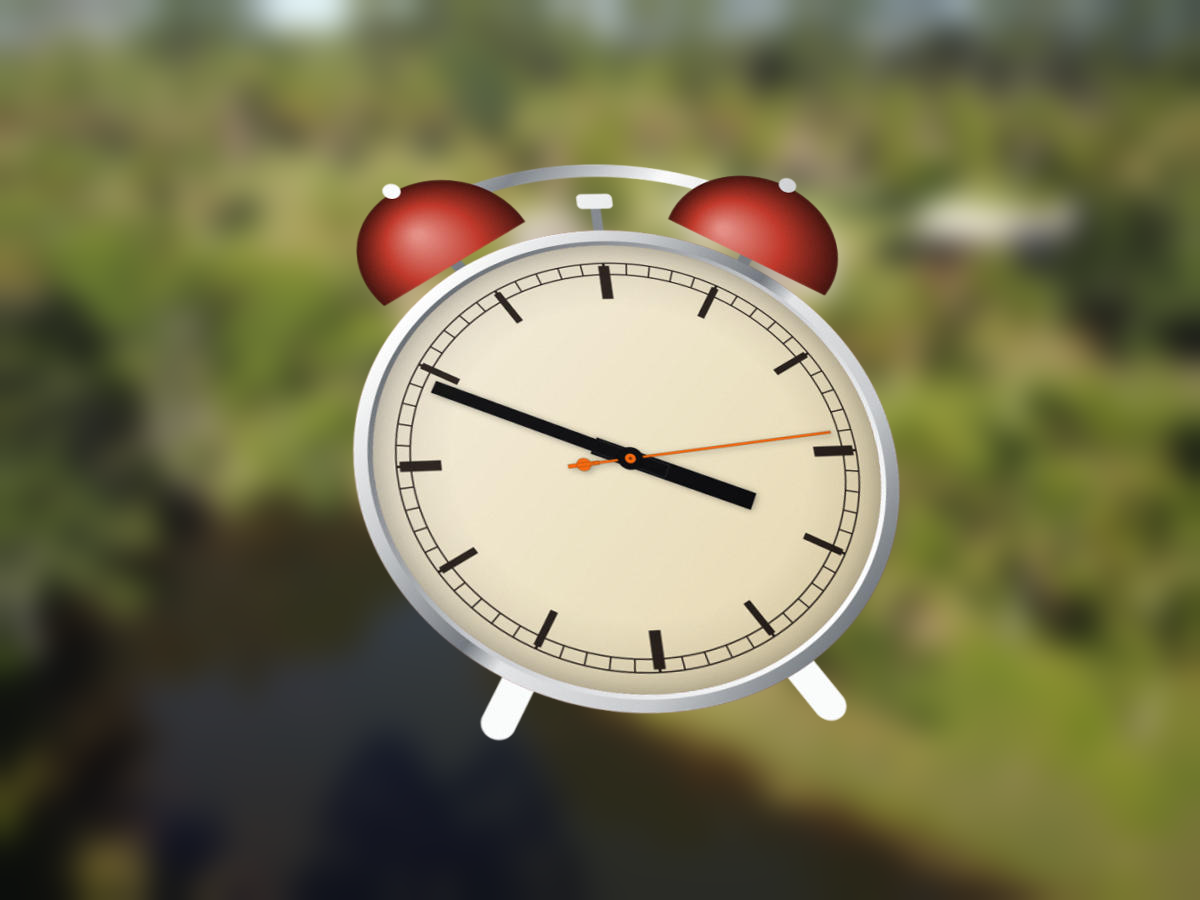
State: 3:49:14
